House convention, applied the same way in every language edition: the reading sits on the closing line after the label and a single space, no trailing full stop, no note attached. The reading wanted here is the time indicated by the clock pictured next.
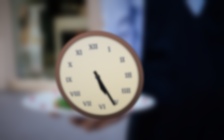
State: 5:26
